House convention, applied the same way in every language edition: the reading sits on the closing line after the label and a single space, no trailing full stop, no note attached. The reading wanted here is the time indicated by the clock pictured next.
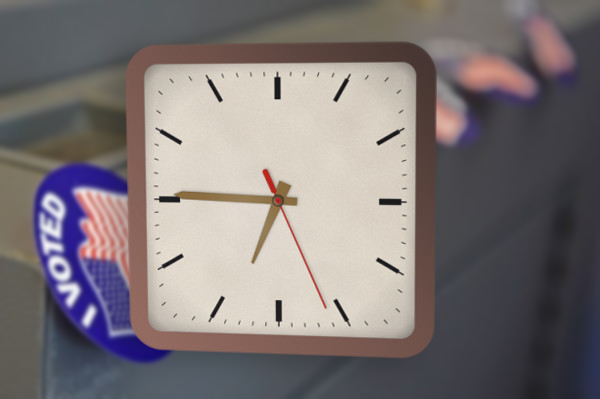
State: 6:45:26
